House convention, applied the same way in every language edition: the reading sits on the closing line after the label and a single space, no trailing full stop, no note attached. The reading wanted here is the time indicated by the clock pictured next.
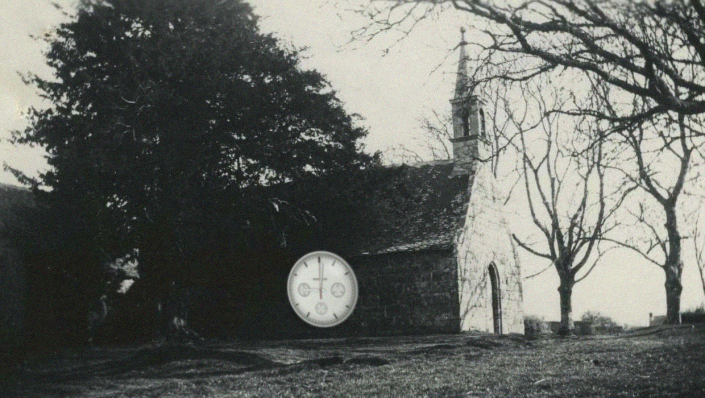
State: 9:01
